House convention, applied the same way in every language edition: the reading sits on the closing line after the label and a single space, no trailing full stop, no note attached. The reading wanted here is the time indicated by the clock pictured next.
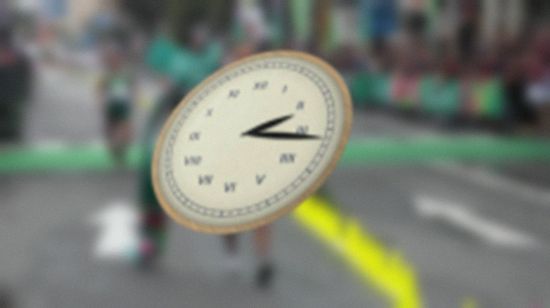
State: 2:16
